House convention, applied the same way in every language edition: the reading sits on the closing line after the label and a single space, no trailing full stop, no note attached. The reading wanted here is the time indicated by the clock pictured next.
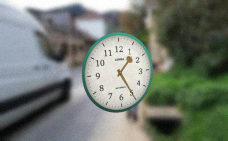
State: 1:25
